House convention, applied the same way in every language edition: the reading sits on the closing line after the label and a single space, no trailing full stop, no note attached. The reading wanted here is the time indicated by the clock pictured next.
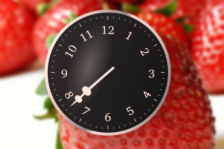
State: 7:38
